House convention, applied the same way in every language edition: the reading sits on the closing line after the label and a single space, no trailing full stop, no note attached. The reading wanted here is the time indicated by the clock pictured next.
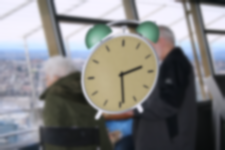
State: 2:29
